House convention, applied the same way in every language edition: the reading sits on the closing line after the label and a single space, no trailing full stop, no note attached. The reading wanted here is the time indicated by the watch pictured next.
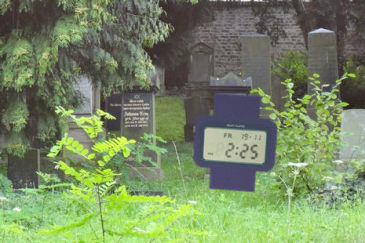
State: 2:25
